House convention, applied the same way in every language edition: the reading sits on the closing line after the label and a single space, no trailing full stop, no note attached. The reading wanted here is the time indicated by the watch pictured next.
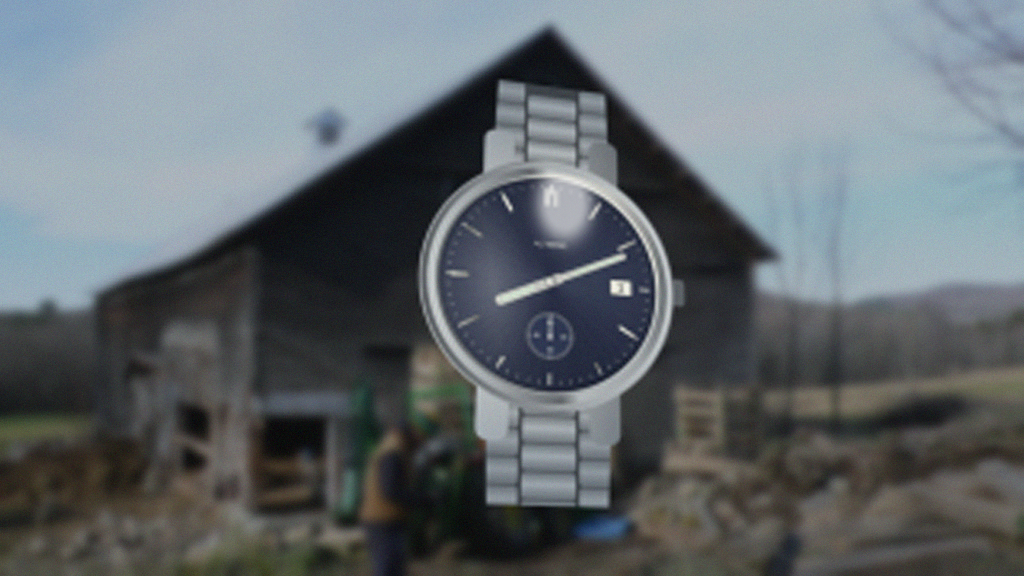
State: 8:11
